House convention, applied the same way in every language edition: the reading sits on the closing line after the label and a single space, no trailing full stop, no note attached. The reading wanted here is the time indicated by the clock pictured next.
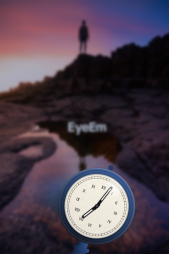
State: 7:03
